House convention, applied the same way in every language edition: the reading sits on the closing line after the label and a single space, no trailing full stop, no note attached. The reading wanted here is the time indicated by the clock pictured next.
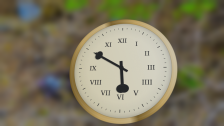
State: 5:50
